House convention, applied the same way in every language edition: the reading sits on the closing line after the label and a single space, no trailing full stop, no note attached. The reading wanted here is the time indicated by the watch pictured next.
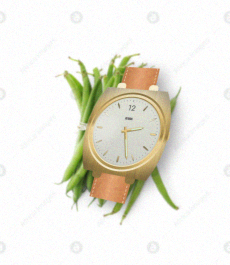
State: 2:27
